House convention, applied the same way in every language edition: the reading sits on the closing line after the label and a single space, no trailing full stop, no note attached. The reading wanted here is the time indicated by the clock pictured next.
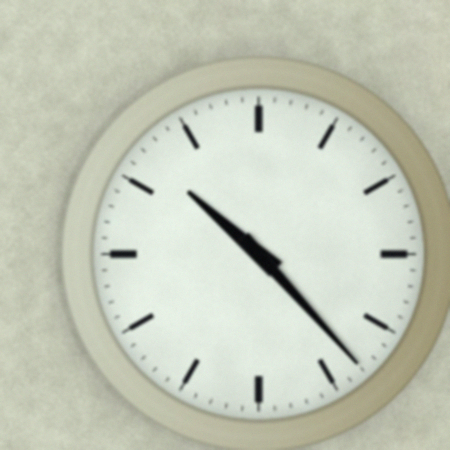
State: 10:23
